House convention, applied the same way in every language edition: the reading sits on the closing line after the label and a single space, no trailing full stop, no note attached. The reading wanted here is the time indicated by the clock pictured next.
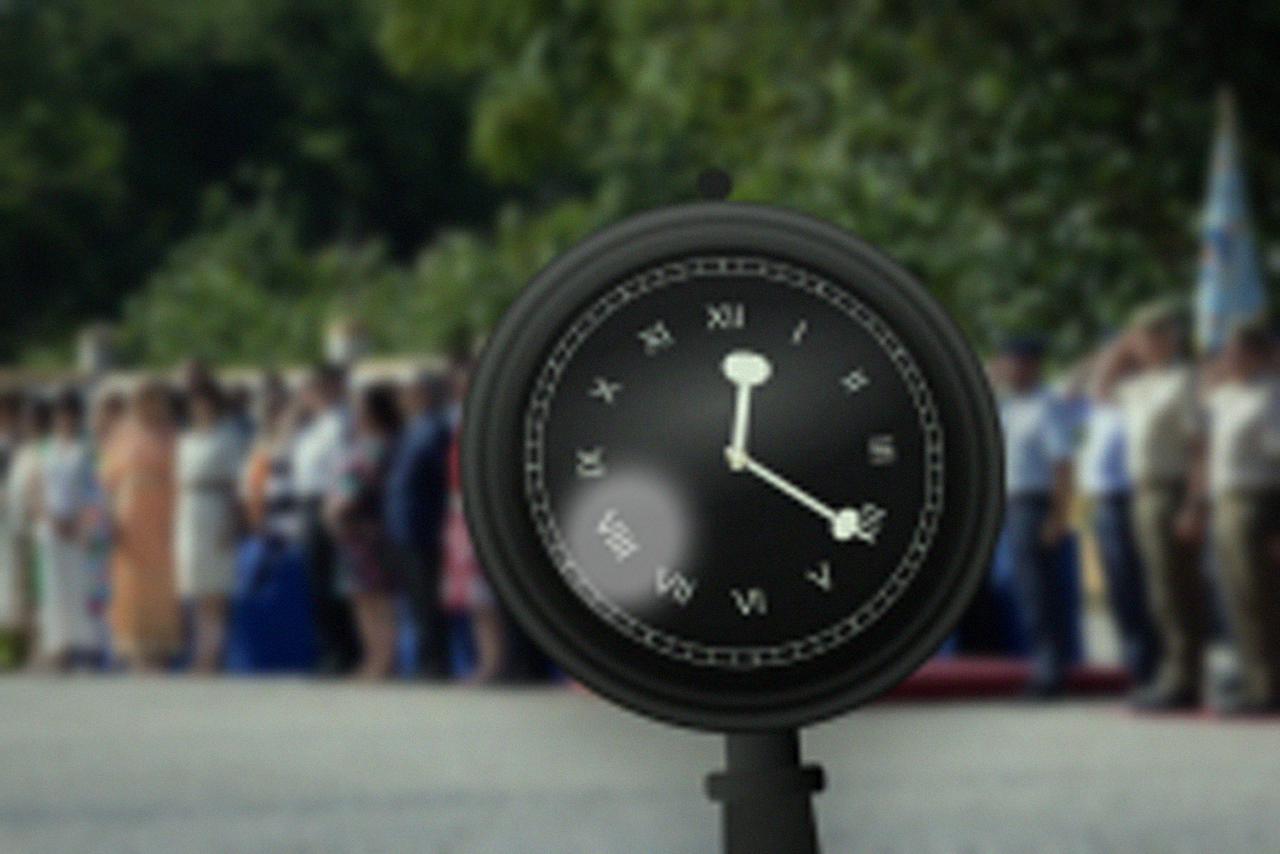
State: 12:21
